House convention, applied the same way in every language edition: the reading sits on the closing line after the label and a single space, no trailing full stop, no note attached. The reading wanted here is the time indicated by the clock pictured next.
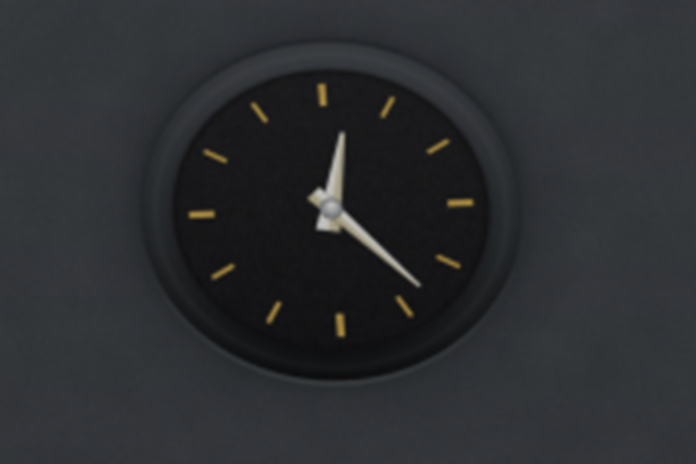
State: 12:23
